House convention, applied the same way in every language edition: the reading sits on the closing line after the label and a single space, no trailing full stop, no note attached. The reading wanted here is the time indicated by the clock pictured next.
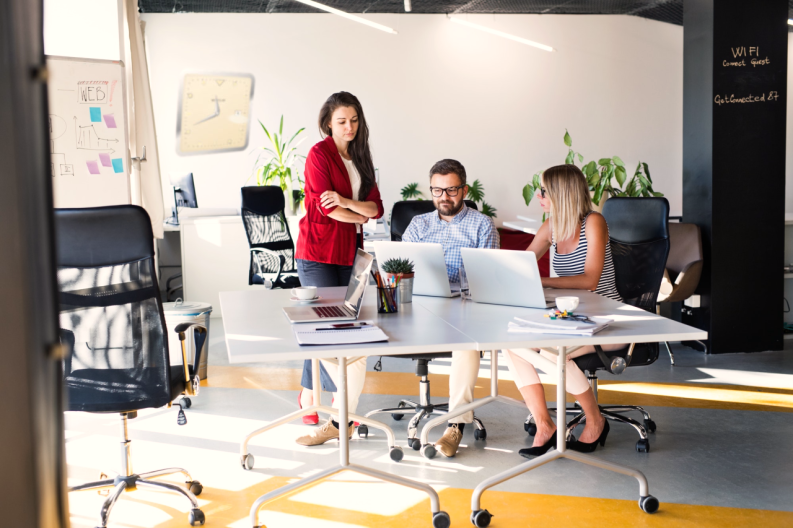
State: 11:41
